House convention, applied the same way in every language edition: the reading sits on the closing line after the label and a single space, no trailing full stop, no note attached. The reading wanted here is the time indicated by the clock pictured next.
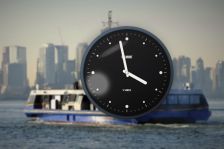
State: 3:58
